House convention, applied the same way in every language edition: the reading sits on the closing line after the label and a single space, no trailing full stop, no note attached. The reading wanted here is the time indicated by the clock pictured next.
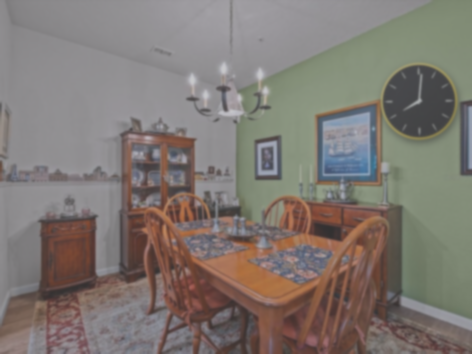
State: 8:01
